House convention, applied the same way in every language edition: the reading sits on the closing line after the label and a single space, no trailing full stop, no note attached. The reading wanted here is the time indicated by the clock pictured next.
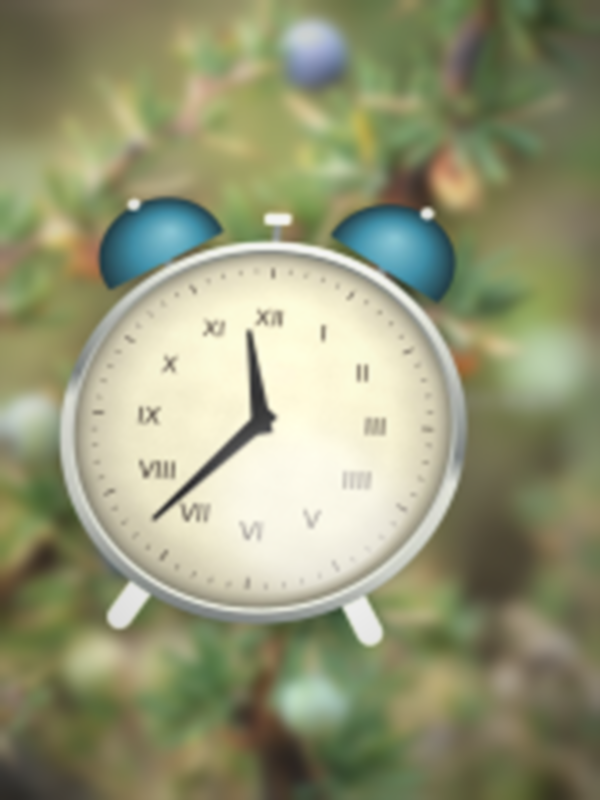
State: 11:37
